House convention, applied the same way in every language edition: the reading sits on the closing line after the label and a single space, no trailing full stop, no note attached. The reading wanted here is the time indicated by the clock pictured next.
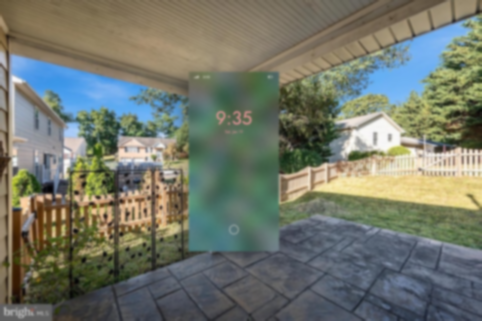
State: 9:35
